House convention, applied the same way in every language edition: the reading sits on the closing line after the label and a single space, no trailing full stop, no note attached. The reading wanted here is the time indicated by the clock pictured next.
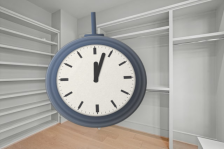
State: 12:03
